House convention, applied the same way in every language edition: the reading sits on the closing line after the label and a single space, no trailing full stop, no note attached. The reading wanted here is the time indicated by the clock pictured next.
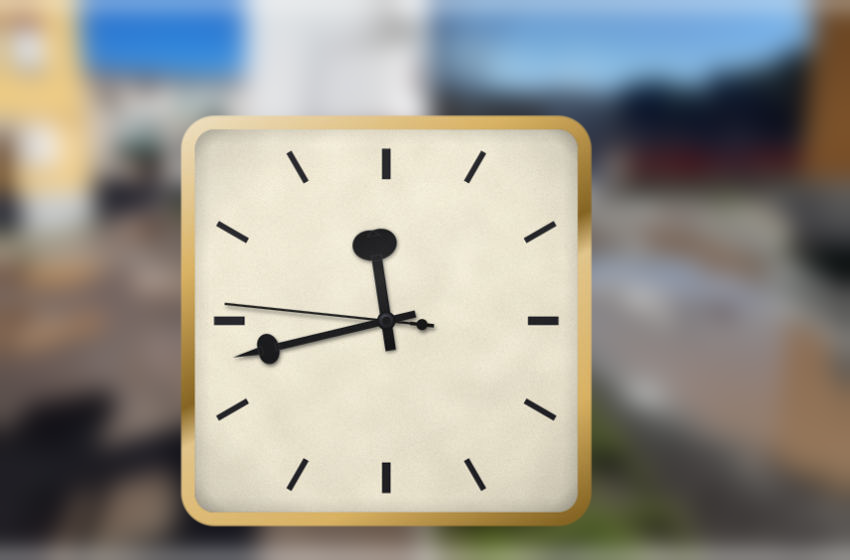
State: 11:42:46
